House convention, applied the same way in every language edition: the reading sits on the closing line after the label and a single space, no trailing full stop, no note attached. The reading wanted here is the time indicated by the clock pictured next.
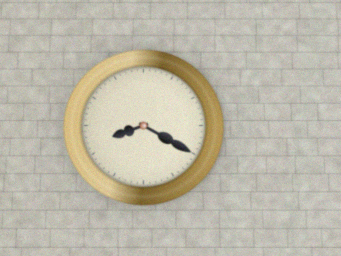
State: 8:20
